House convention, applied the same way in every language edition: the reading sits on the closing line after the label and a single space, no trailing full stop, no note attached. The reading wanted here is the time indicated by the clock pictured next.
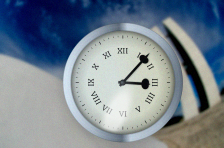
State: 3:07
